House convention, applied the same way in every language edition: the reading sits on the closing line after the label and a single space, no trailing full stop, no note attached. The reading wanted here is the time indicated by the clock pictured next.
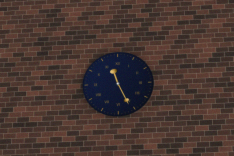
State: 11:26
